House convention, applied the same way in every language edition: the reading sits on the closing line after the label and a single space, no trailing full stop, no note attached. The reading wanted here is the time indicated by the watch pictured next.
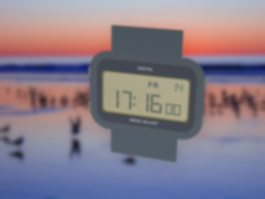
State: 17:16:00
